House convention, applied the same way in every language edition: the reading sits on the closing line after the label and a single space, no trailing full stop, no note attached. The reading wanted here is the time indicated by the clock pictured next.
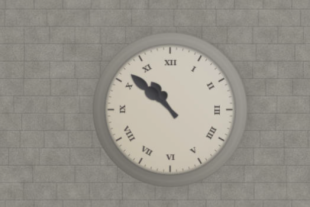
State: 10:52
